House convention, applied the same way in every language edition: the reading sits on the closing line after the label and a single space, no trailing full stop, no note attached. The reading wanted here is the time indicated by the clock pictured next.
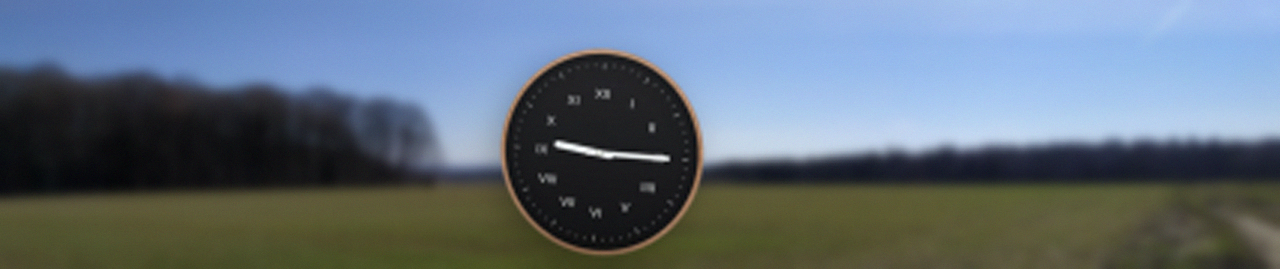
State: 9:15
